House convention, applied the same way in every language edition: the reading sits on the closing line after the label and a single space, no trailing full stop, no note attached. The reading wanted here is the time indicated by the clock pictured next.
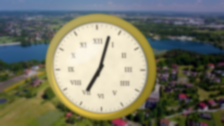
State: 7:03
